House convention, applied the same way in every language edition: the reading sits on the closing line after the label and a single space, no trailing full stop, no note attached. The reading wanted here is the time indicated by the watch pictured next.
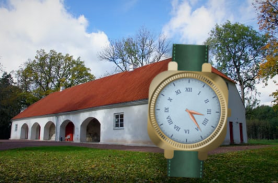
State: 3:24
